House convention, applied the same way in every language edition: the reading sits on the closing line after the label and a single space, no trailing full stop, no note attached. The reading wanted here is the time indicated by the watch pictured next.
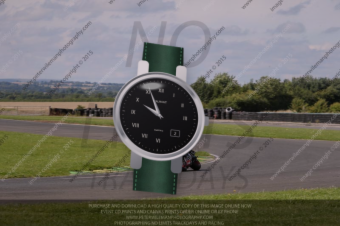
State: 9:56
